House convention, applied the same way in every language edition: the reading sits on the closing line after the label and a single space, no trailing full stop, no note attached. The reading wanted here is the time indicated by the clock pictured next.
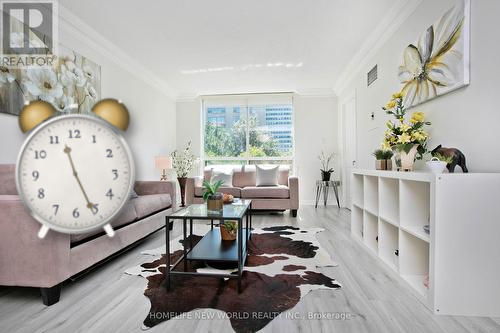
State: 11:26
